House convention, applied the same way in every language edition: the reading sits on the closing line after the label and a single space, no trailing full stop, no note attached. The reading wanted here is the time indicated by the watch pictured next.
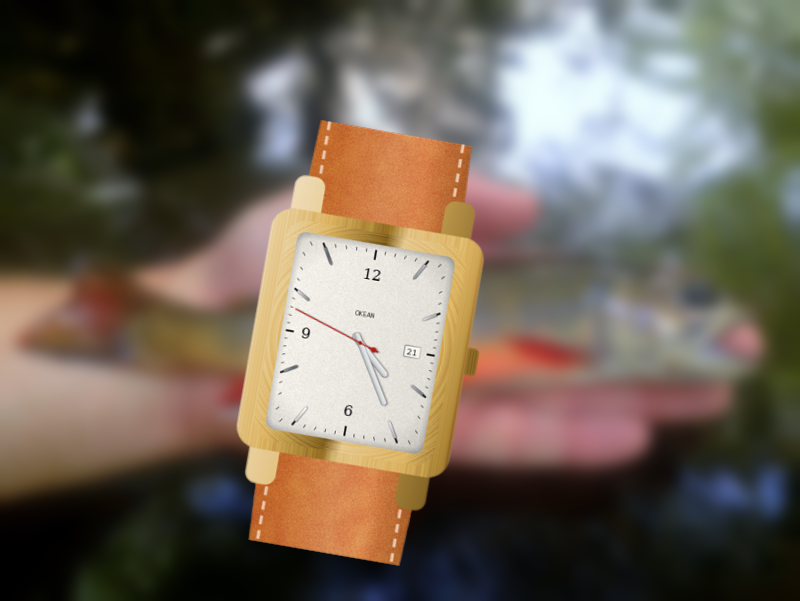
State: 4:24:48
